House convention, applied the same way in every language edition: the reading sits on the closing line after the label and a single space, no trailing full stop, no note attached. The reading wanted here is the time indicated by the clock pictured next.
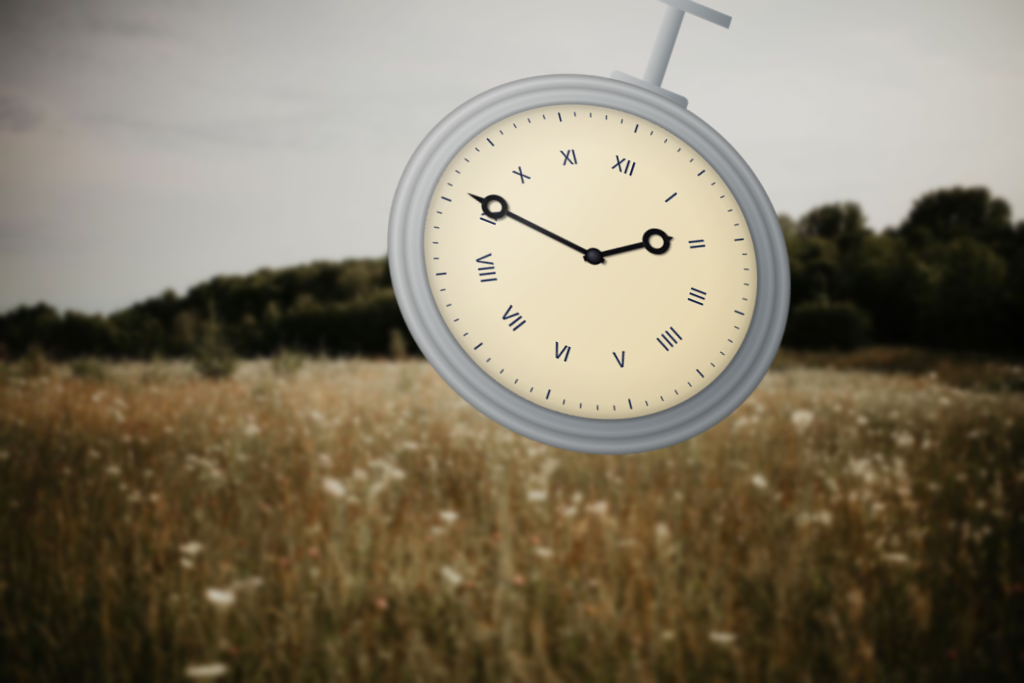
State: 1:46
